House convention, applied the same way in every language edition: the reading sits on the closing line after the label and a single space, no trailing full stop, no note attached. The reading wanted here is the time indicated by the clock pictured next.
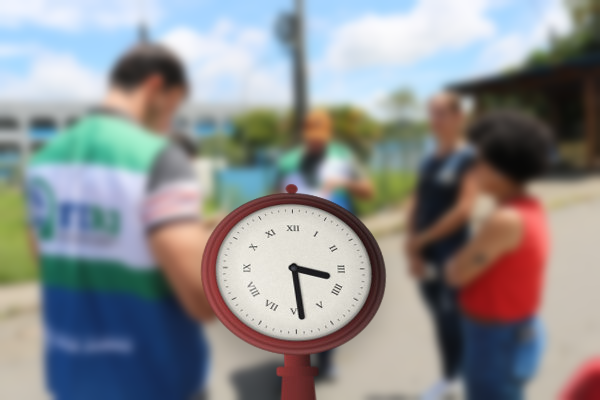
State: 3:29
